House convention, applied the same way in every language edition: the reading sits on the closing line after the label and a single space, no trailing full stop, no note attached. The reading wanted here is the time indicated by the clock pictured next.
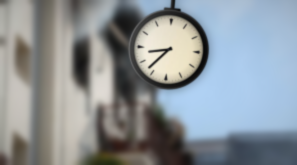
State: 8:37
